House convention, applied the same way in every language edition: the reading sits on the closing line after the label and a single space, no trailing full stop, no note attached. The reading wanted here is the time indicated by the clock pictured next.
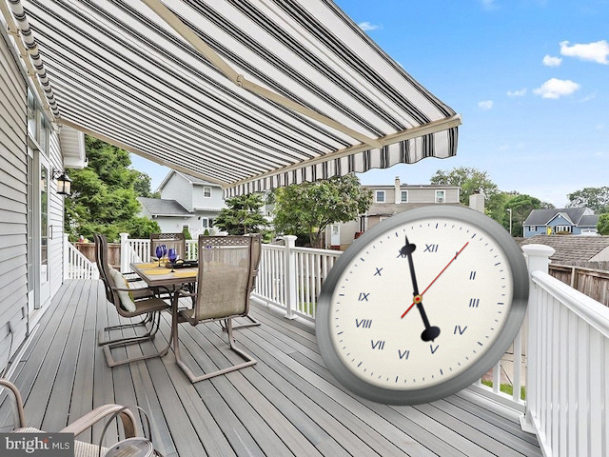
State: 4:56:05
